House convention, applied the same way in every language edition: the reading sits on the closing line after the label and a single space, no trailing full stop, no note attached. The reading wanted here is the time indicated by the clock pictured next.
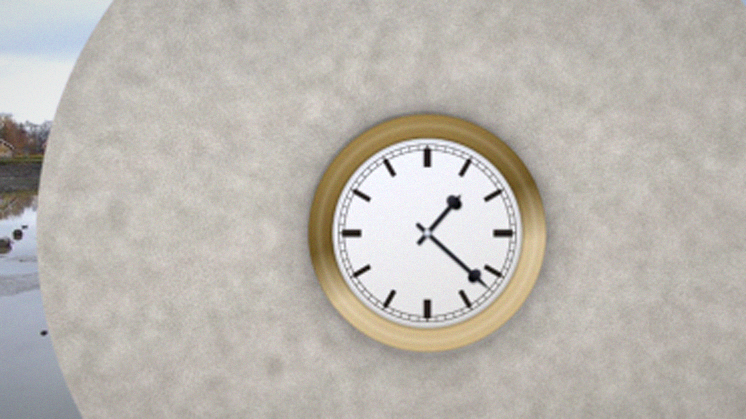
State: 1:22
